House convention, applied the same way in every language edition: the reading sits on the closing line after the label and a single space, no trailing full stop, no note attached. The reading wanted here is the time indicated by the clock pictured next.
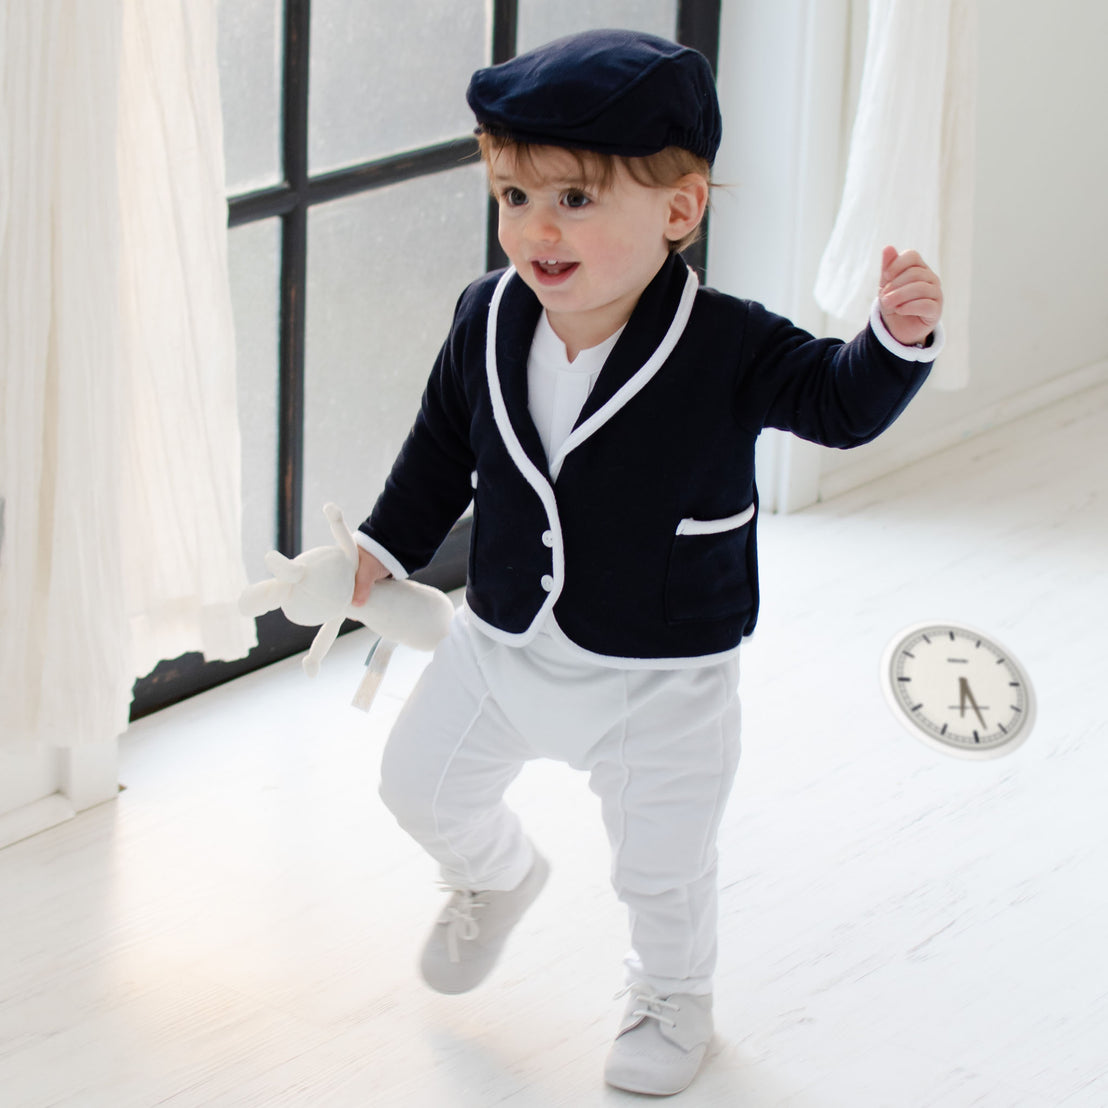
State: 6:28
